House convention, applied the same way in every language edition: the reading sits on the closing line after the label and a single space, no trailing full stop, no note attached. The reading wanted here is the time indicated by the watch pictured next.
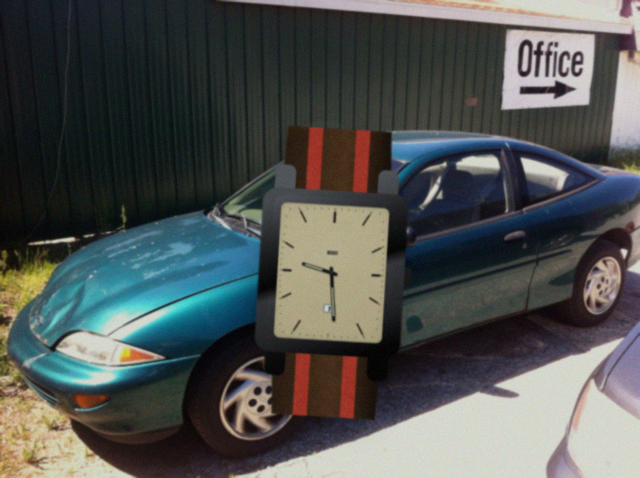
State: 9:29
